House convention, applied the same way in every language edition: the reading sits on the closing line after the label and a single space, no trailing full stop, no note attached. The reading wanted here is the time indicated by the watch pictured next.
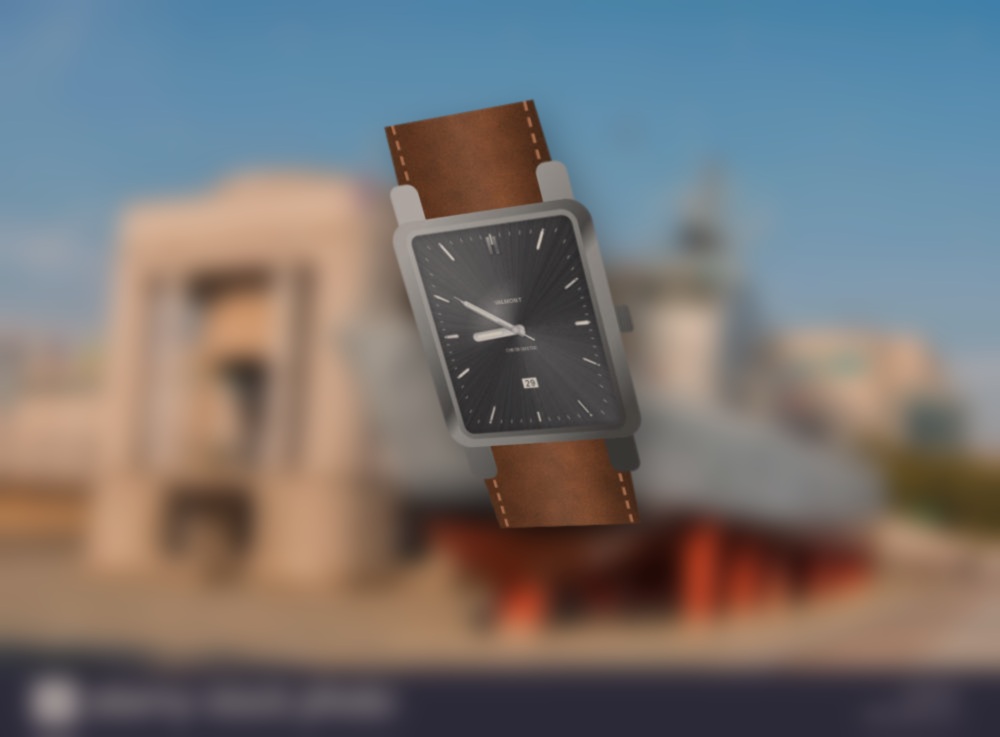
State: 8:50:51
